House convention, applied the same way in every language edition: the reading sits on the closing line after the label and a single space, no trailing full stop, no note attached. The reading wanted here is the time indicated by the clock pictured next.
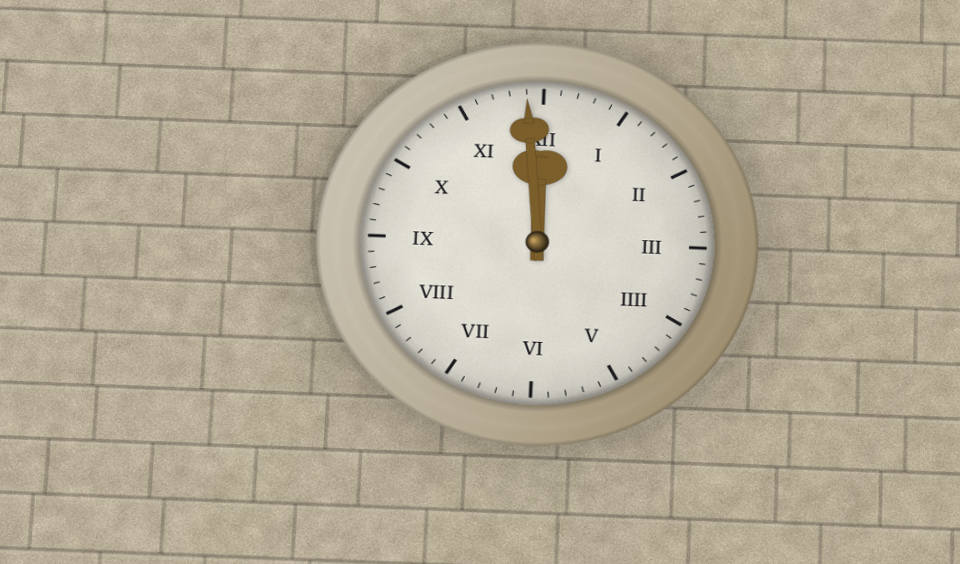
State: 11:59
